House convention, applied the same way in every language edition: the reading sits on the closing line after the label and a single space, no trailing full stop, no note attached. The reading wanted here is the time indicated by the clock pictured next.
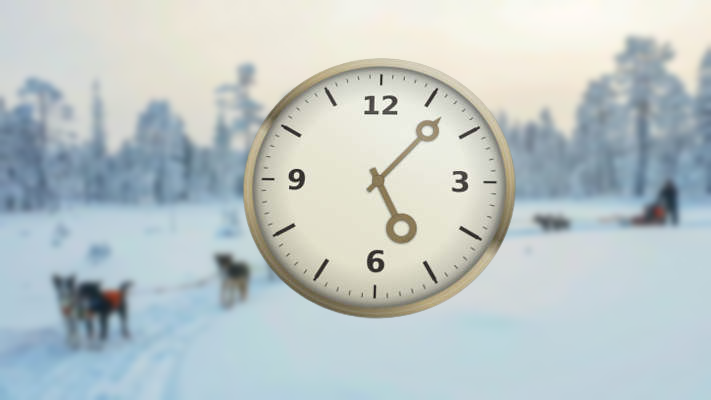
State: 5:07
